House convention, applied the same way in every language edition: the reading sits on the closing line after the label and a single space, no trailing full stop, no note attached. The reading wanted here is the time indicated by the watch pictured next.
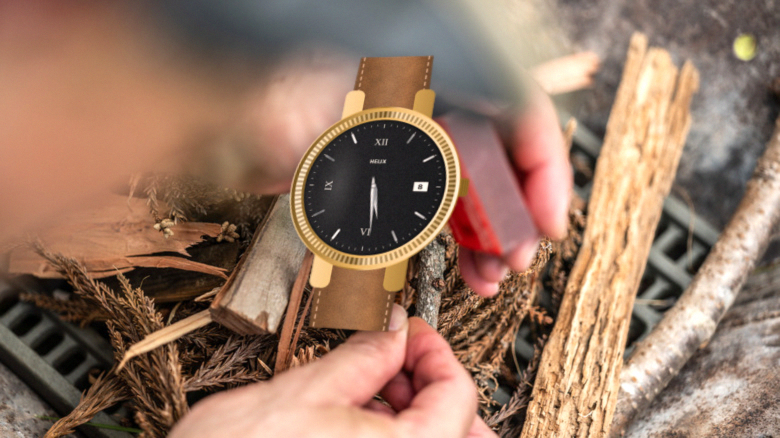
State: 5:29
